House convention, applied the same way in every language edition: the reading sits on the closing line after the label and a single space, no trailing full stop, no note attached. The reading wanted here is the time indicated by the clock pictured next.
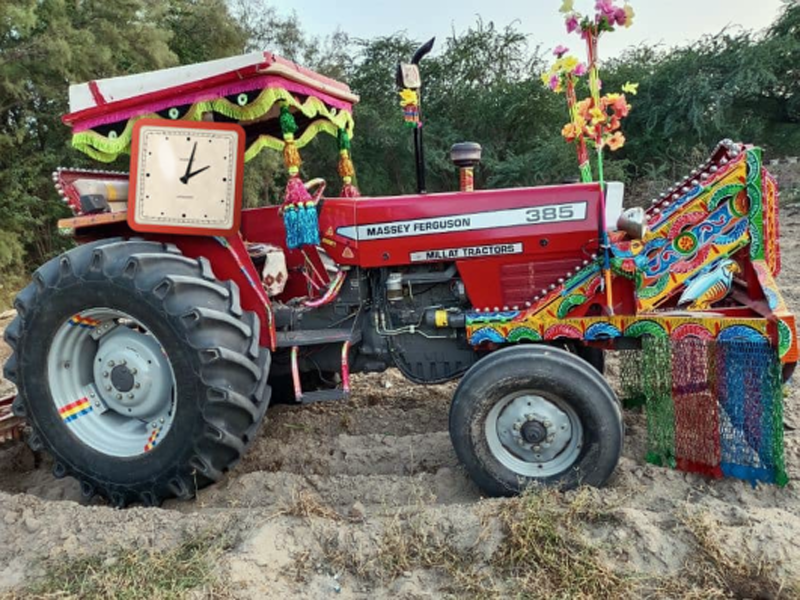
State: 2:02
